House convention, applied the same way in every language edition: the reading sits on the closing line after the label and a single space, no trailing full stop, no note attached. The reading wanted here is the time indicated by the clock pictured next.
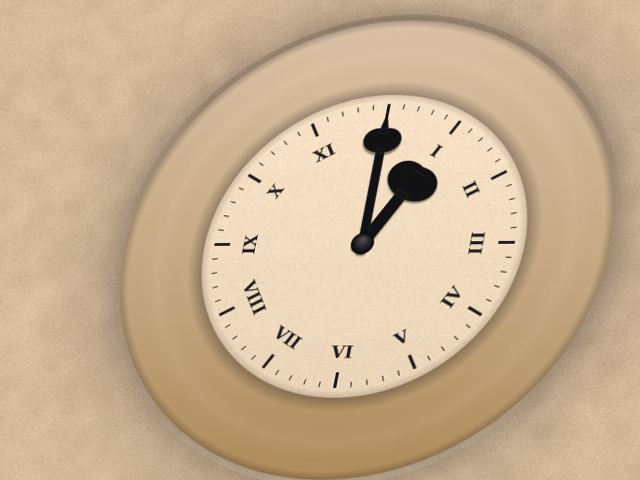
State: 1:00
